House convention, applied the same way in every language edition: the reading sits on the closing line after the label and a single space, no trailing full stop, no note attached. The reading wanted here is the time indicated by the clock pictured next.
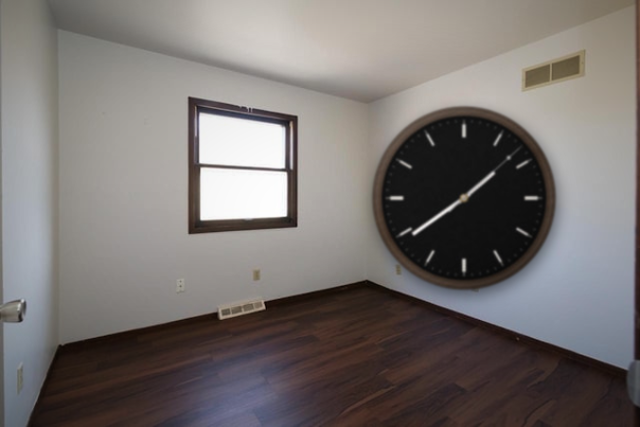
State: 1:39:08
